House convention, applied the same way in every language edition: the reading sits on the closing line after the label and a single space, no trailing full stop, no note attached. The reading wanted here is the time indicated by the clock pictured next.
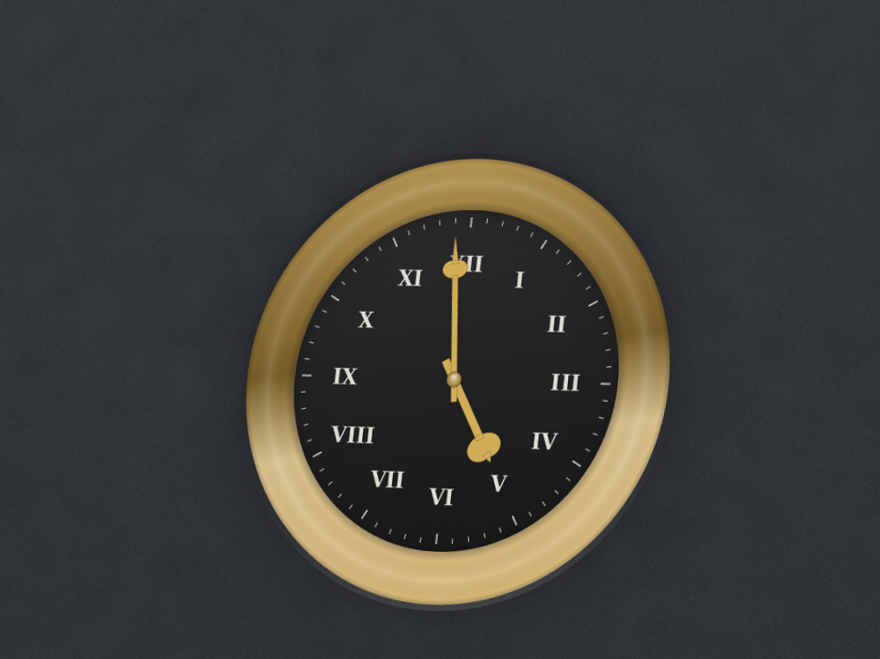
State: 4:59
